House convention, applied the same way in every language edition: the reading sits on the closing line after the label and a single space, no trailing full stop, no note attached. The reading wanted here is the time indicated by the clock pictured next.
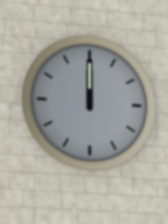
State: 12:00
